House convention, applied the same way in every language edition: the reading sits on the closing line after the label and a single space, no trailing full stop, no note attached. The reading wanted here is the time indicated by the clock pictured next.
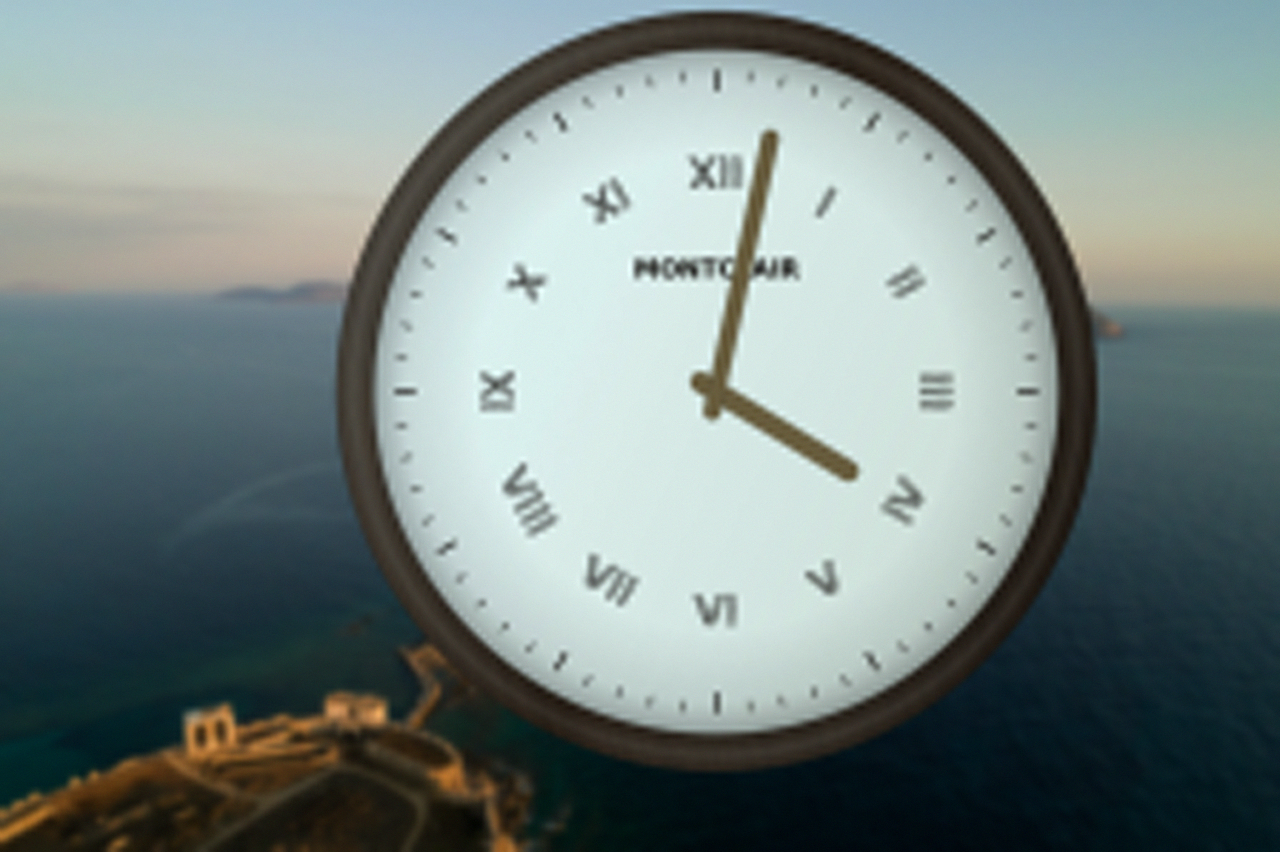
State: 4:02
